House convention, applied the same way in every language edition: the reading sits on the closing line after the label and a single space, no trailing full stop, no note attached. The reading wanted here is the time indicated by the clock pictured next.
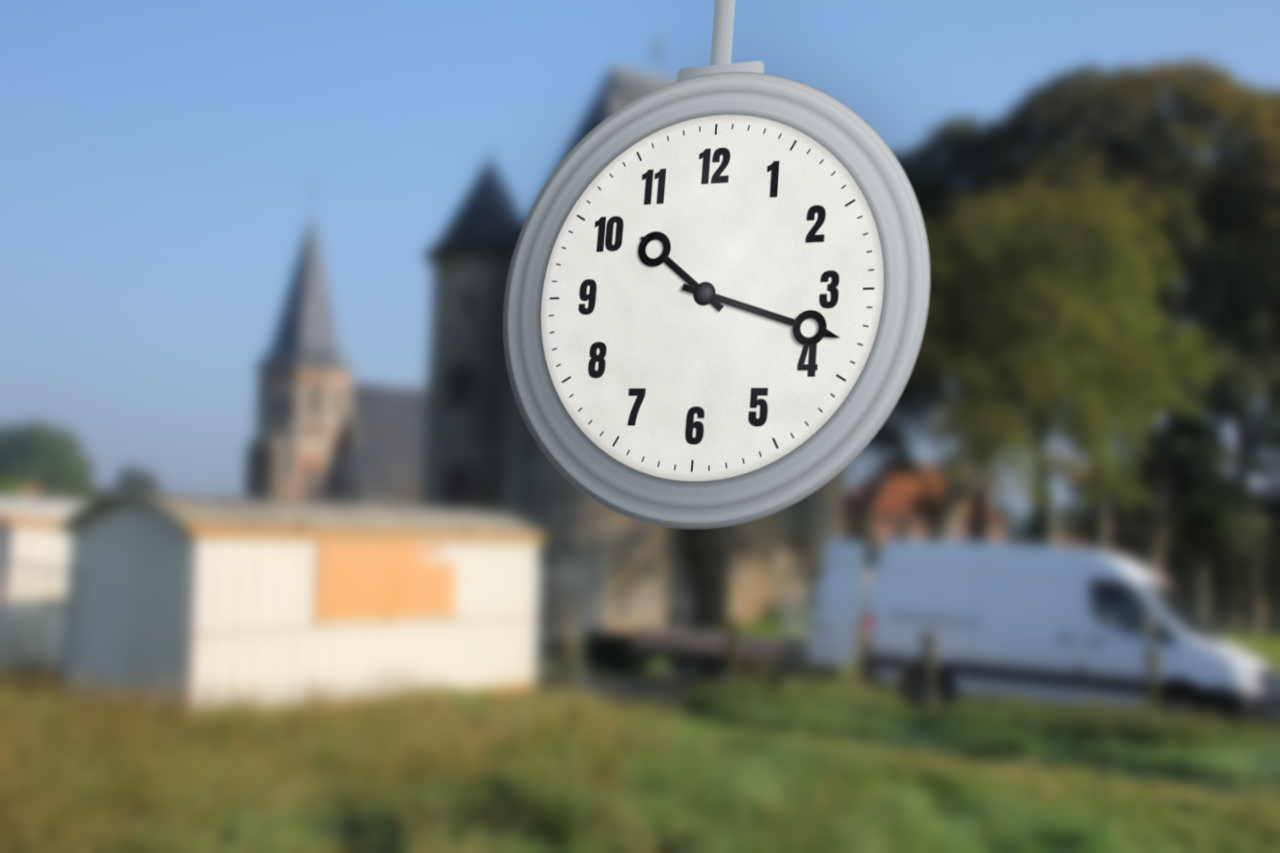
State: 10:18
